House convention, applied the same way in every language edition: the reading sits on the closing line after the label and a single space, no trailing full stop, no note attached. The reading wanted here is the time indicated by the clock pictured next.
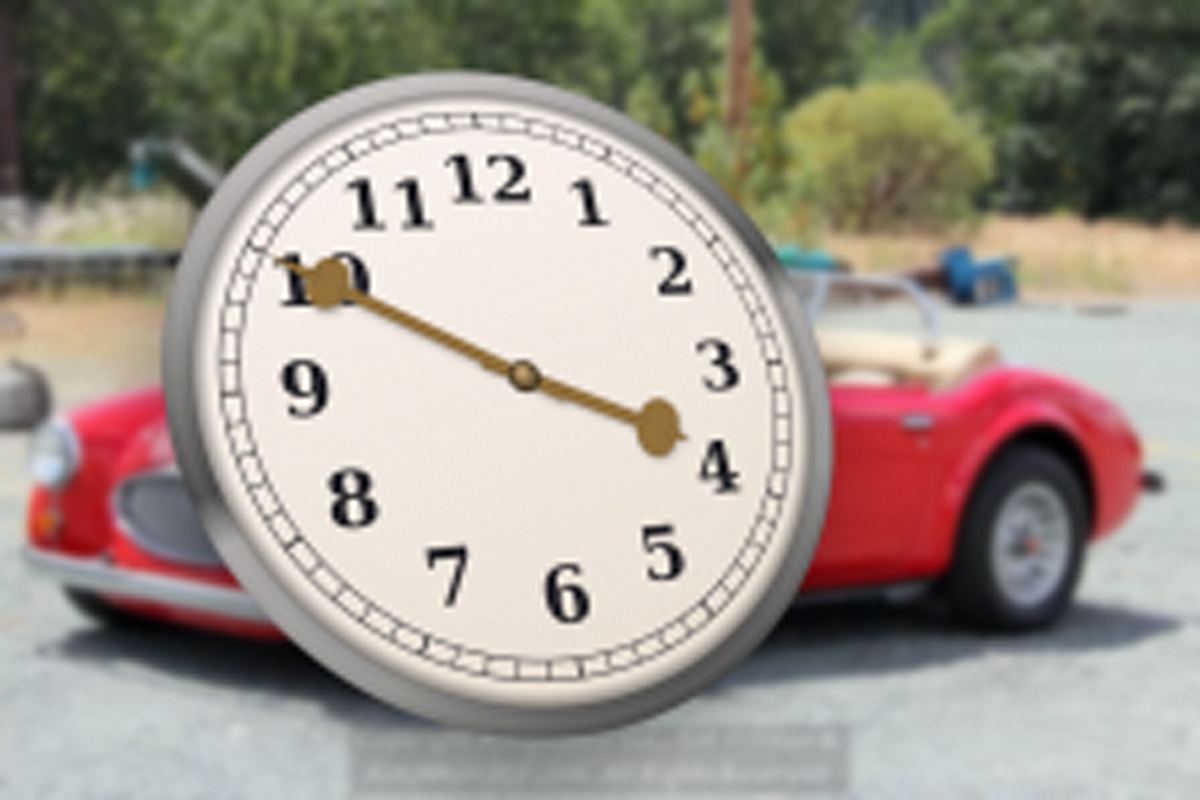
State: 3:50
